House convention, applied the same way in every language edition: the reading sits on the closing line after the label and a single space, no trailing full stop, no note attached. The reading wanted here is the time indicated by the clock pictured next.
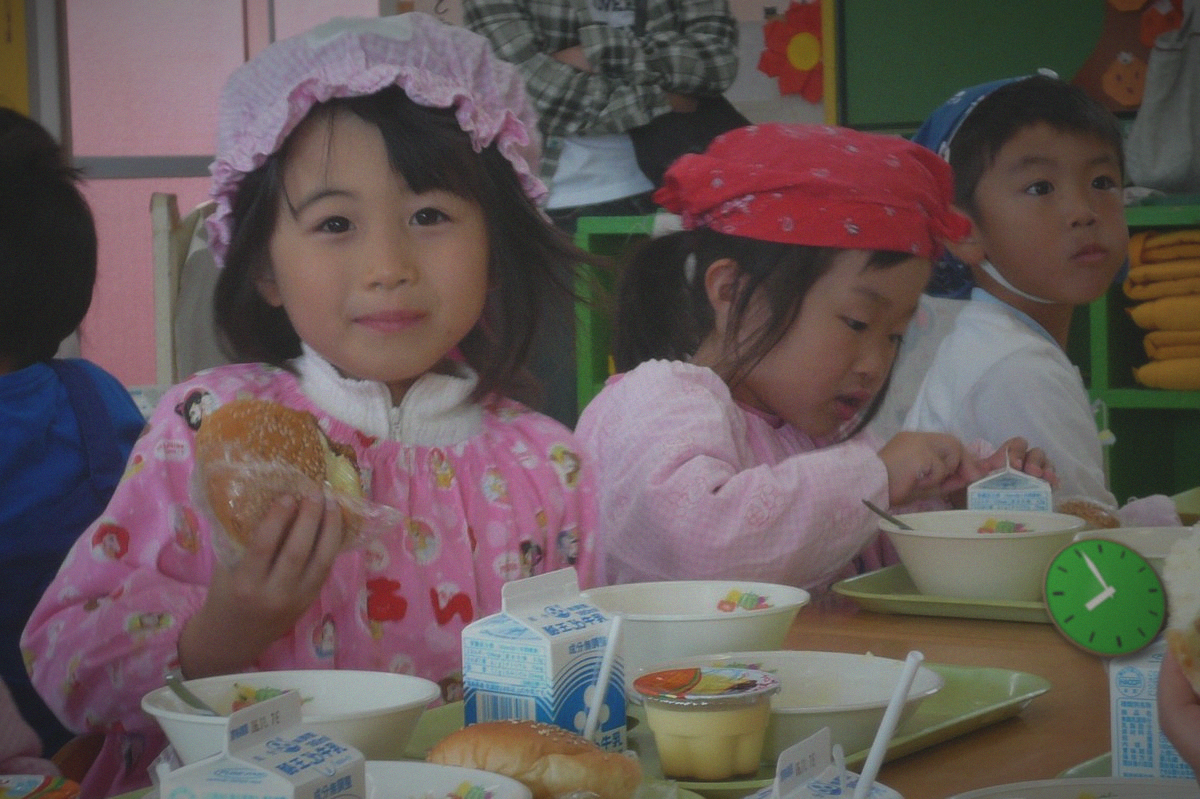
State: 7:56
